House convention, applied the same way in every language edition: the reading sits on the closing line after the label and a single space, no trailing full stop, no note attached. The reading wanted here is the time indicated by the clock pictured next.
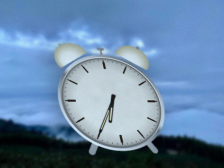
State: 6:35
